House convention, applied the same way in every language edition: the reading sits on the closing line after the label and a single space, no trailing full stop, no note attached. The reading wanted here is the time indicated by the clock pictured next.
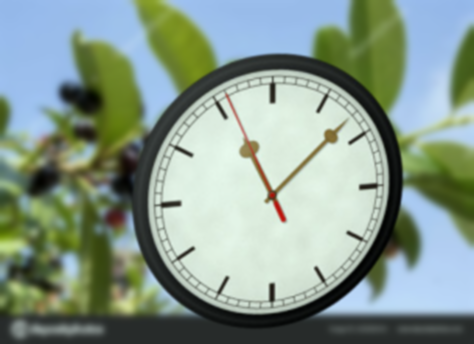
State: 11:07:56
